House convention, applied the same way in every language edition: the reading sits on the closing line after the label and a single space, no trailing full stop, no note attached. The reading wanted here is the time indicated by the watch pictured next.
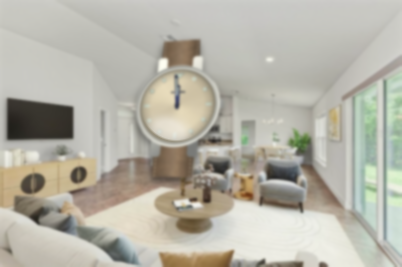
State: 11:59
